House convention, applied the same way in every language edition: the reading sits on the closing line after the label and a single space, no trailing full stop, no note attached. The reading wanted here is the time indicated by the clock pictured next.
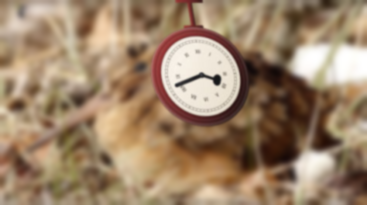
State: 3:42
